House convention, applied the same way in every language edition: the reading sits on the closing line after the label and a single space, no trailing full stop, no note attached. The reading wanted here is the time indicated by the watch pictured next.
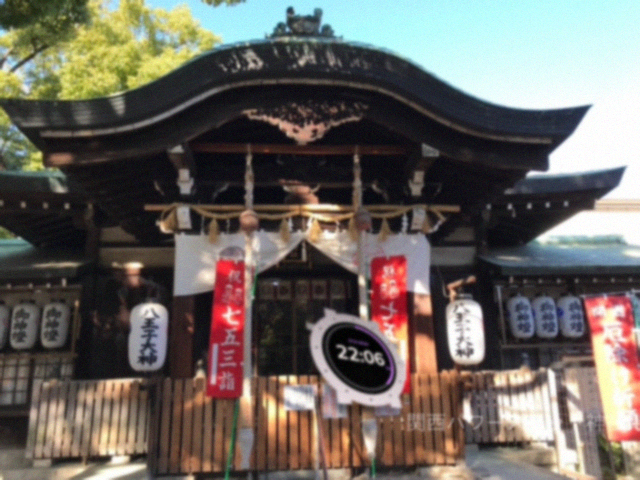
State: 22:06
